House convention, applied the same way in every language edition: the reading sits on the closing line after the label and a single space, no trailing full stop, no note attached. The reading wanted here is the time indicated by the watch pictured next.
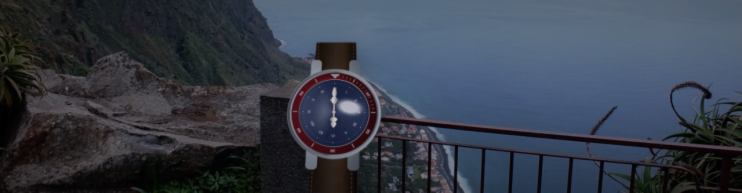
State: 6:00
